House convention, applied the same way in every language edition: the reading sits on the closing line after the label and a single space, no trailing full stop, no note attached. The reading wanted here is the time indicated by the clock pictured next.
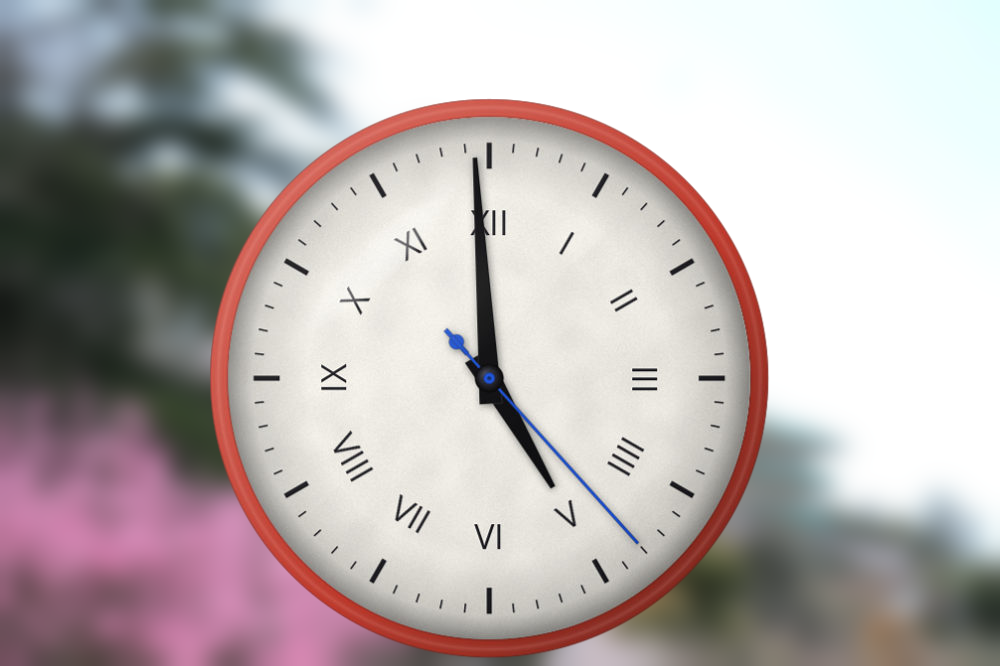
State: 4:59:23
